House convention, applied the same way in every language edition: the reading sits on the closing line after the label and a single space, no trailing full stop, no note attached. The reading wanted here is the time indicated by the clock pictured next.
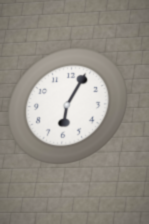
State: 6:04
